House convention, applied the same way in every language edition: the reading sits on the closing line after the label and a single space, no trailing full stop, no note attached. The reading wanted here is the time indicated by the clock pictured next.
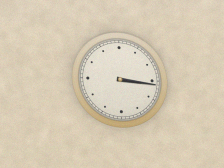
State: 3:16
